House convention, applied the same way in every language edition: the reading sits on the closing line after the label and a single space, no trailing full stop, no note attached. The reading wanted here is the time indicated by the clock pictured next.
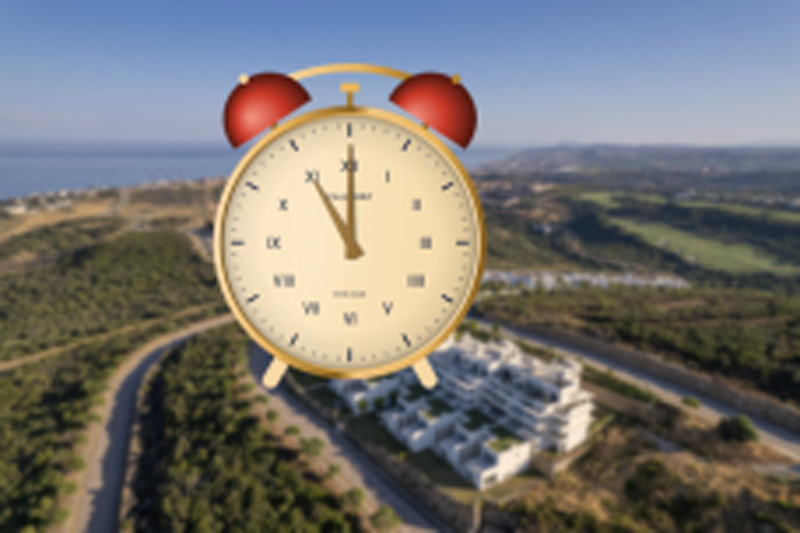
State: 11:00
